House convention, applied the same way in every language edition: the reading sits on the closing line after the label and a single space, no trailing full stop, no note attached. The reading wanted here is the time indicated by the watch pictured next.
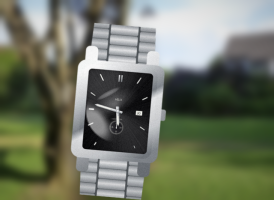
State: 5:47
